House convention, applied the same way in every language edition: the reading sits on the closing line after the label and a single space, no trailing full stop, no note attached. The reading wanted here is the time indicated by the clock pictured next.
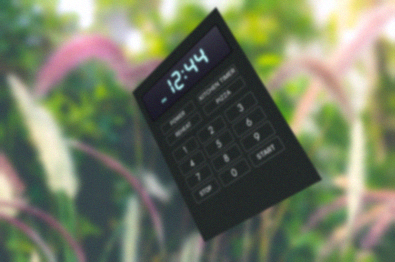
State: 12:44
